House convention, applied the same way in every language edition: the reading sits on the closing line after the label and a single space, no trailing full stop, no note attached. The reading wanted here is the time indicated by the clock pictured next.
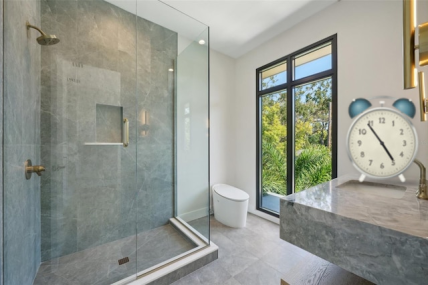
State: 4:54
